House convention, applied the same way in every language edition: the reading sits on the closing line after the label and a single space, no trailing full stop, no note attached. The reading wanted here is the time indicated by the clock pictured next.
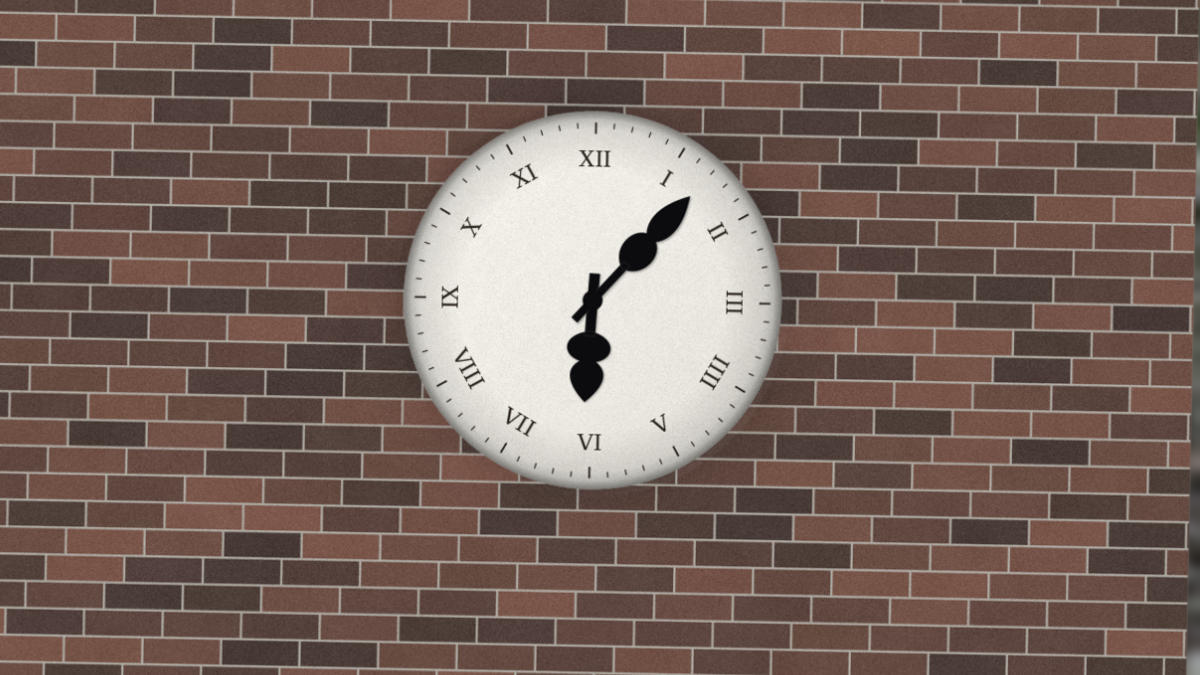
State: 6:07
